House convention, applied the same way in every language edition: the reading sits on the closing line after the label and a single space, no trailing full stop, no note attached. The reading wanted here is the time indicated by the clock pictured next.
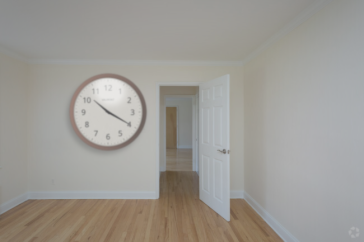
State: 10:20
